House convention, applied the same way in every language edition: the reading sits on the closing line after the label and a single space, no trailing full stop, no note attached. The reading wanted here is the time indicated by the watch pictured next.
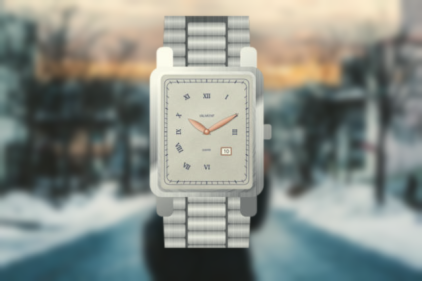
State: 10:10
